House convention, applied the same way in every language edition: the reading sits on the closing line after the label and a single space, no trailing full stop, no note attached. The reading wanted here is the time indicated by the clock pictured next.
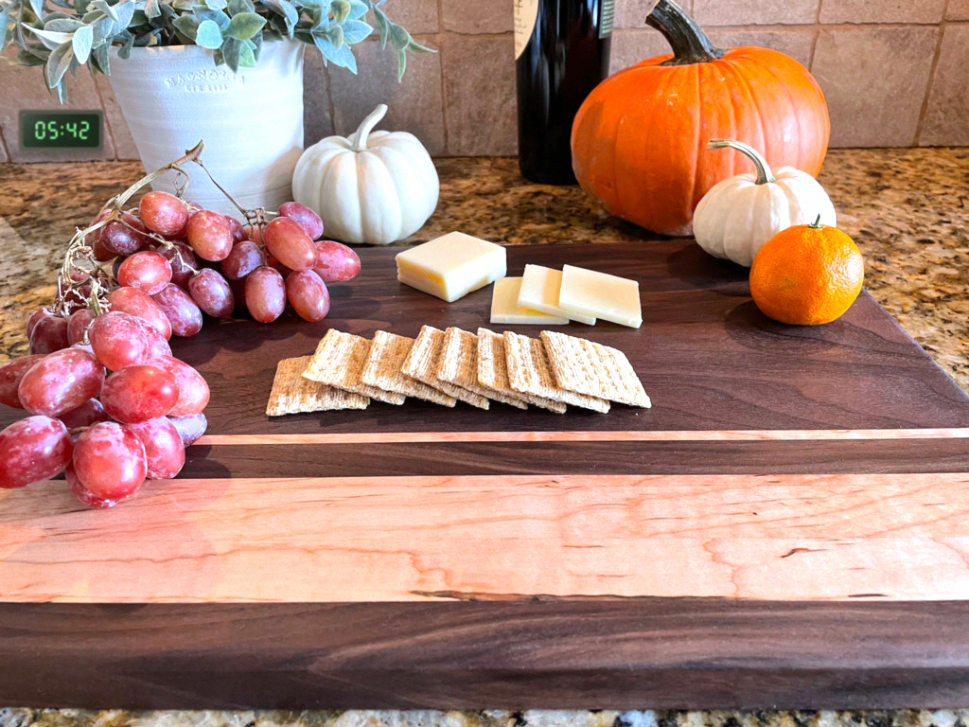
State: 5:42
